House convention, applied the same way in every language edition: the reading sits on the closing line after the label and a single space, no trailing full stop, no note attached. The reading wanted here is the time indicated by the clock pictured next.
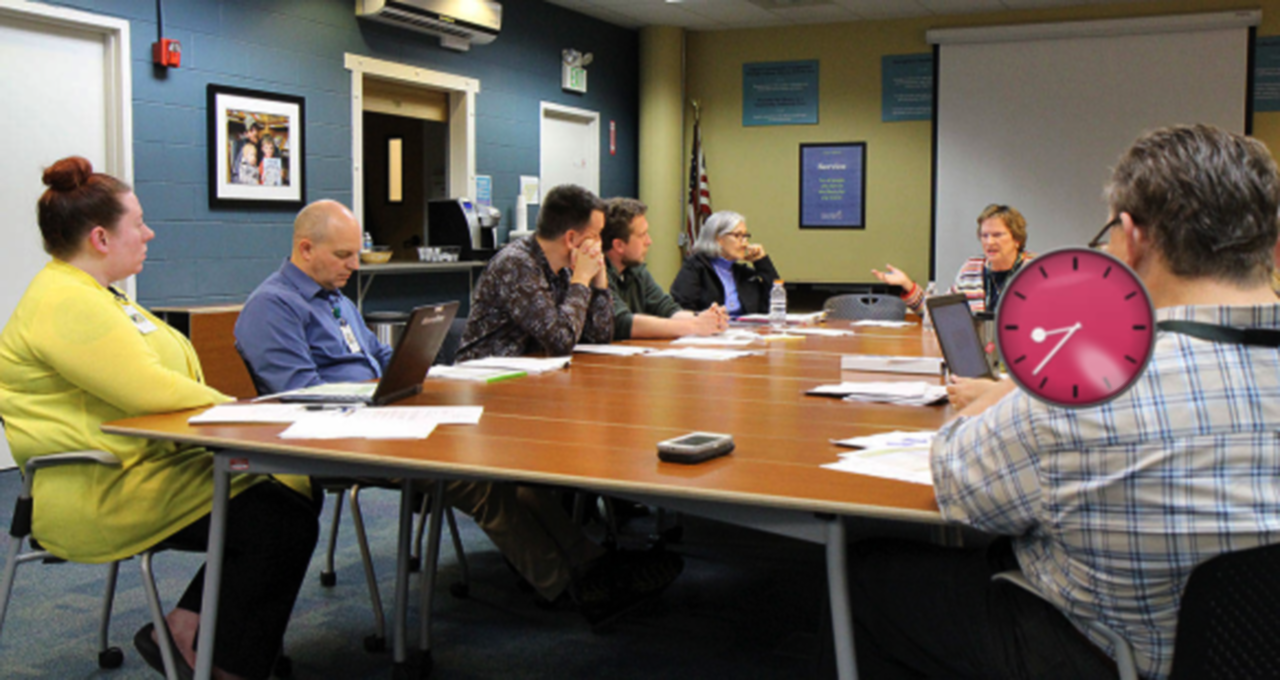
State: 8:37
